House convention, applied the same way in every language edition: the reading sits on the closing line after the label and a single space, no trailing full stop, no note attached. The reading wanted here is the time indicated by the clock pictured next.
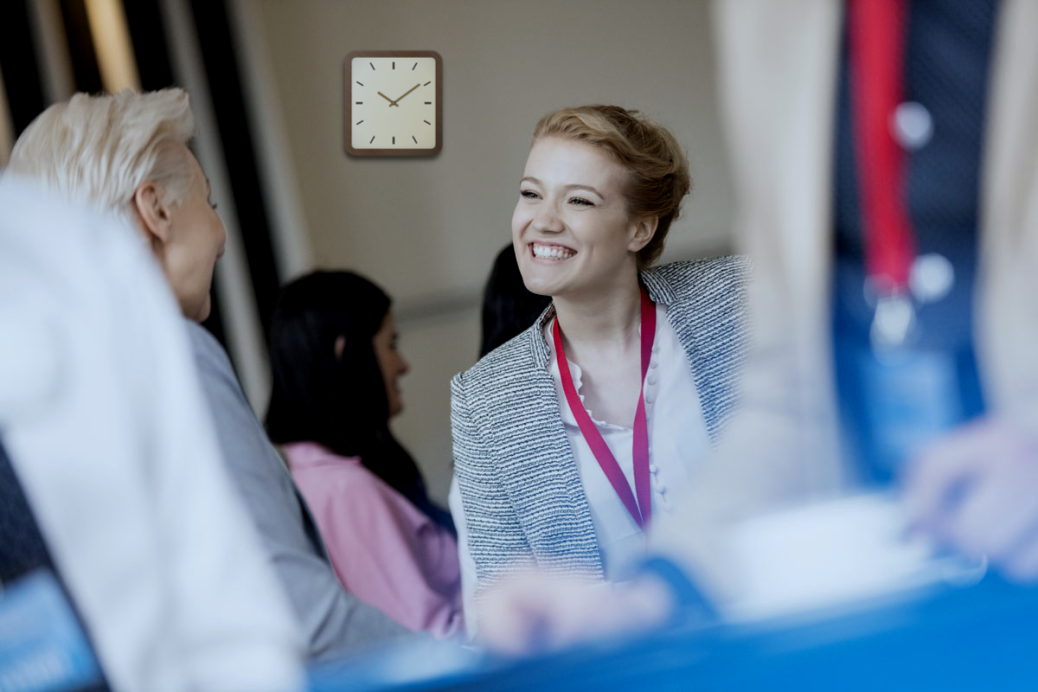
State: 10:09
